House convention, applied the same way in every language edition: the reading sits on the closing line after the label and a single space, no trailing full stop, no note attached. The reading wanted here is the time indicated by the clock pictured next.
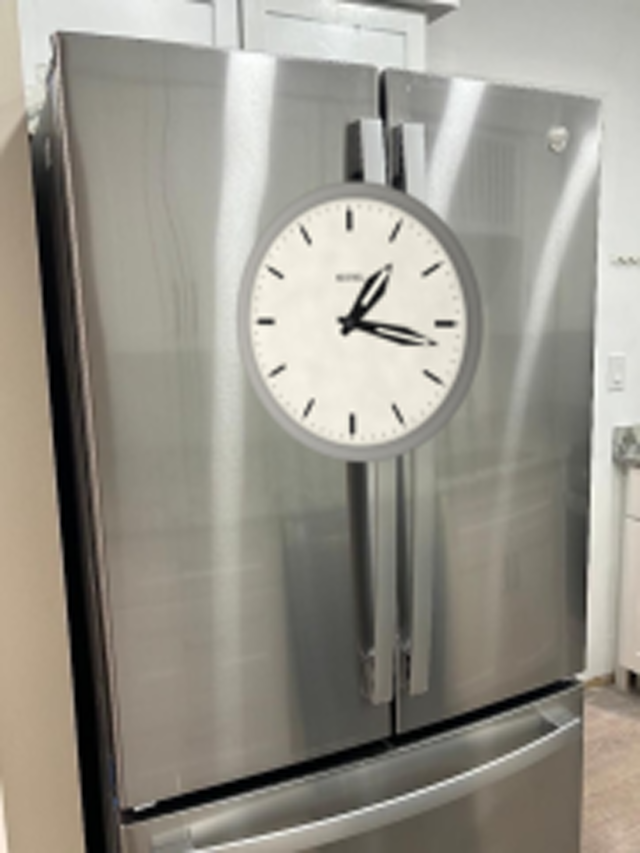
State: 1:17
